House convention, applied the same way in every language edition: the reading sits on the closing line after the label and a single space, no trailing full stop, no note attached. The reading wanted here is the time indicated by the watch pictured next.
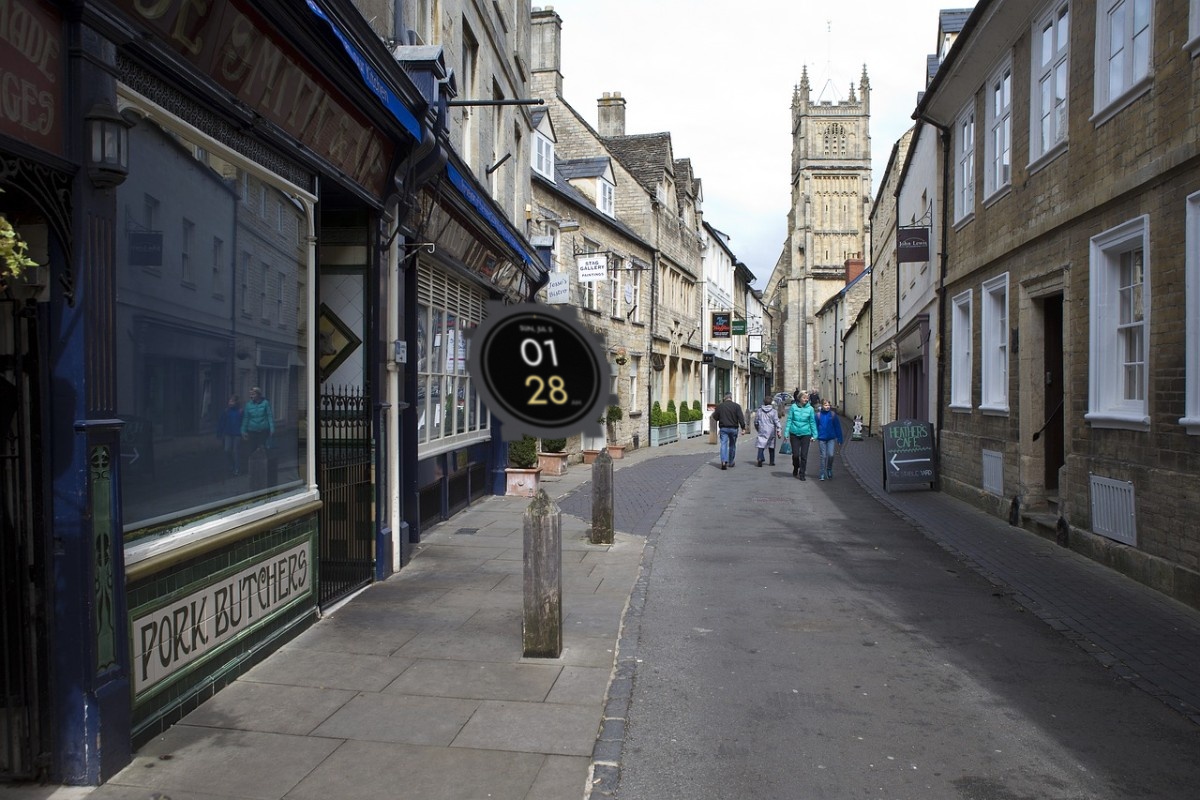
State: 1:28
